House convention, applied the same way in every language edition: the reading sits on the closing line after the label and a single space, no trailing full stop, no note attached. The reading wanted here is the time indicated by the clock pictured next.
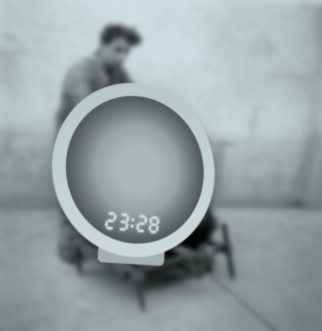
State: 23:28
